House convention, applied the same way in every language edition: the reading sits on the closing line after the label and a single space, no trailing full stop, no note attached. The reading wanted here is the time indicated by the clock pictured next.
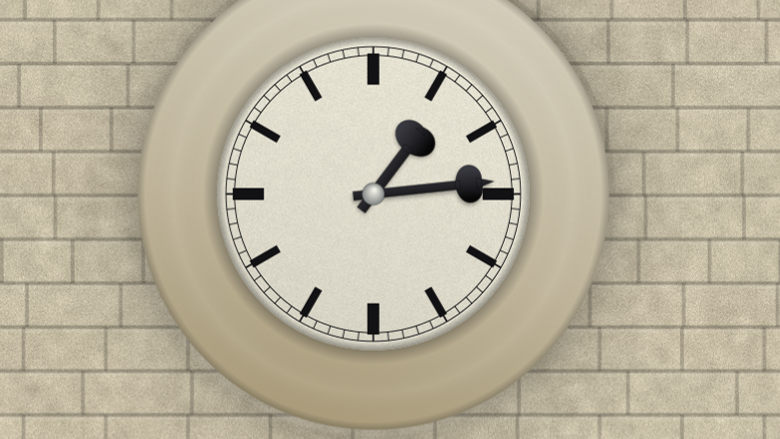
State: 1:14
